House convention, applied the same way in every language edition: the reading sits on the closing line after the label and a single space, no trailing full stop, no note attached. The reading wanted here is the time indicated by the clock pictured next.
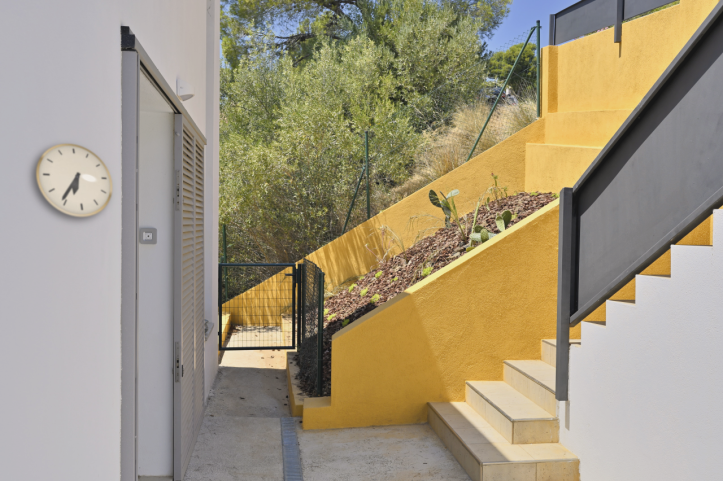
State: 6:36
